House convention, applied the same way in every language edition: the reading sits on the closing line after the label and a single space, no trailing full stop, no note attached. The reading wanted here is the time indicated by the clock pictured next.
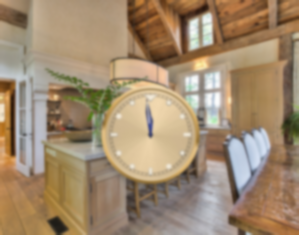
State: 11:59
